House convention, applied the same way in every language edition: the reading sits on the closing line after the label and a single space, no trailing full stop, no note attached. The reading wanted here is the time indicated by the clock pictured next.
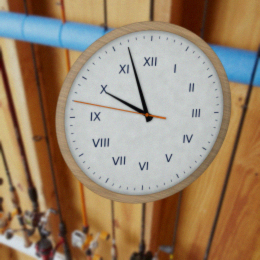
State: 9:56:47
